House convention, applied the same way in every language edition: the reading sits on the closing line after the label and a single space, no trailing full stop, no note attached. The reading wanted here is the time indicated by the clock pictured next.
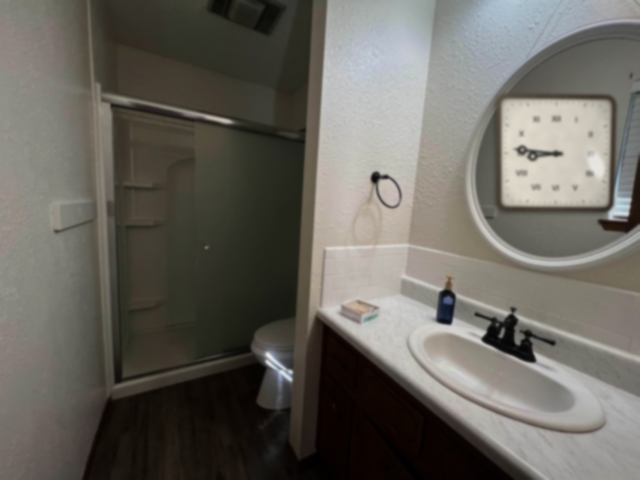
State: 8:46
